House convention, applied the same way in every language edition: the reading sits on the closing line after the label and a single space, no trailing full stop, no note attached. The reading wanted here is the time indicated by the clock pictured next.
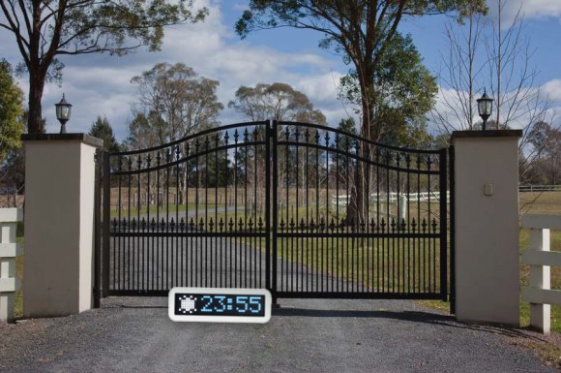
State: 23:55
